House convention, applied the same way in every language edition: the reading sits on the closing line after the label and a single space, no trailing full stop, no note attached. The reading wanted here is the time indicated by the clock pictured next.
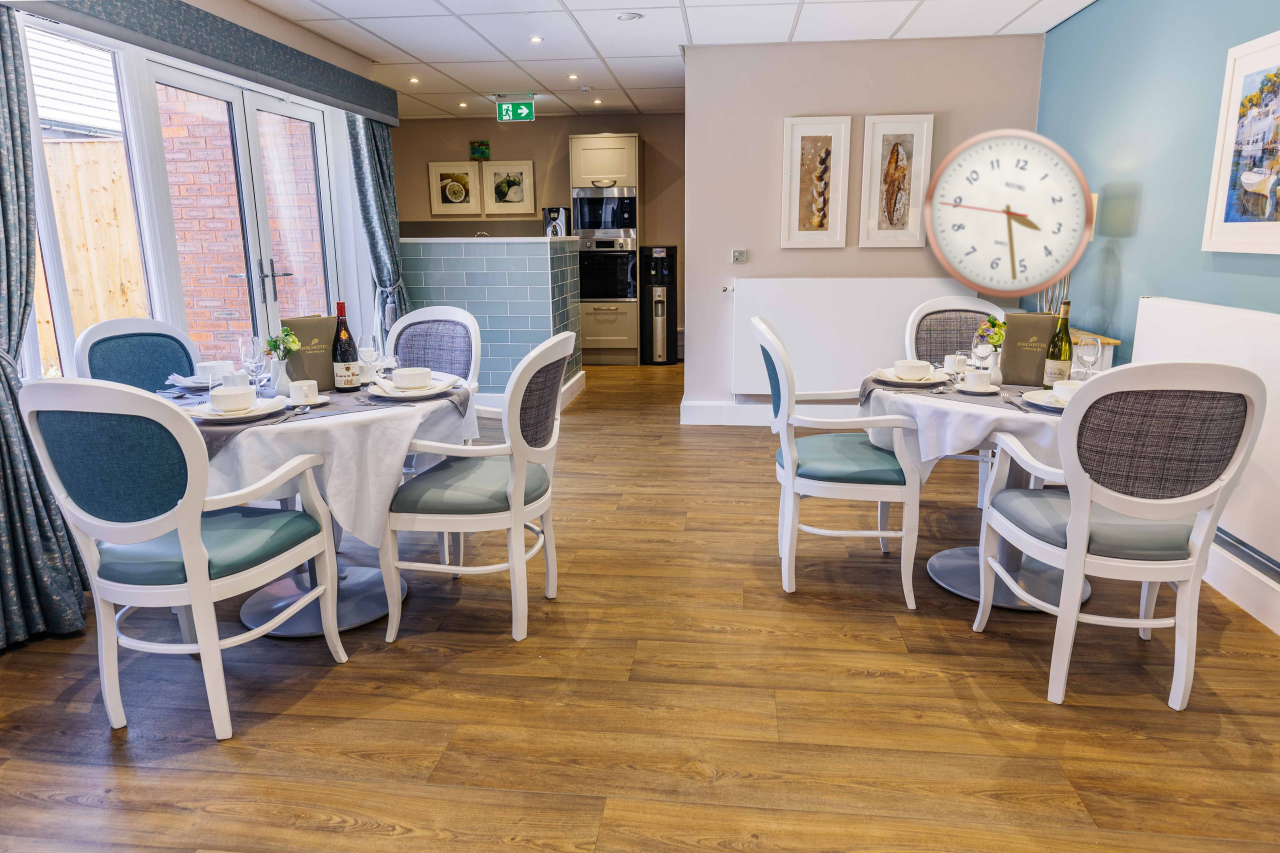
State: 3:26:44
